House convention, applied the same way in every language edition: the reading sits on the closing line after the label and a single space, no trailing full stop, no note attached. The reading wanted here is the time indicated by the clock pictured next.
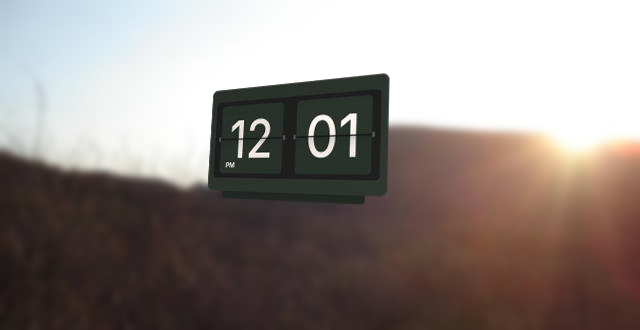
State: 12:01
